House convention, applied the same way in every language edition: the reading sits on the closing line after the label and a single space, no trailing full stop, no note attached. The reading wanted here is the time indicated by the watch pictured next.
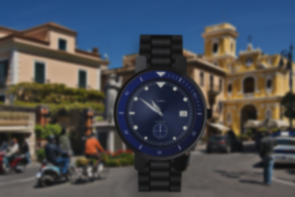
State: 10:51
